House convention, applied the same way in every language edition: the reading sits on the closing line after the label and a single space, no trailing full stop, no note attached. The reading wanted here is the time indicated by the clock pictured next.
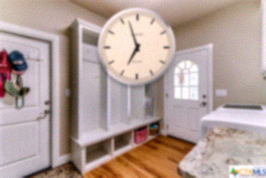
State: 6:57
